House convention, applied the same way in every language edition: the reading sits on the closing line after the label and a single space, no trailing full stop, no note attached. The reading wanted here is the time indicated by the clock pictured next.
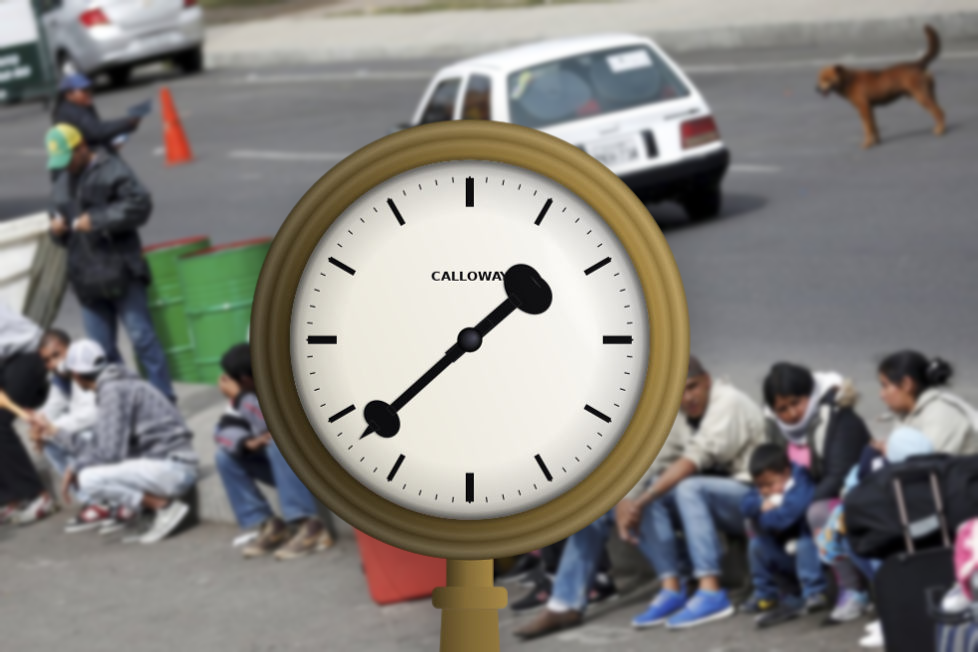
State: 1:38
